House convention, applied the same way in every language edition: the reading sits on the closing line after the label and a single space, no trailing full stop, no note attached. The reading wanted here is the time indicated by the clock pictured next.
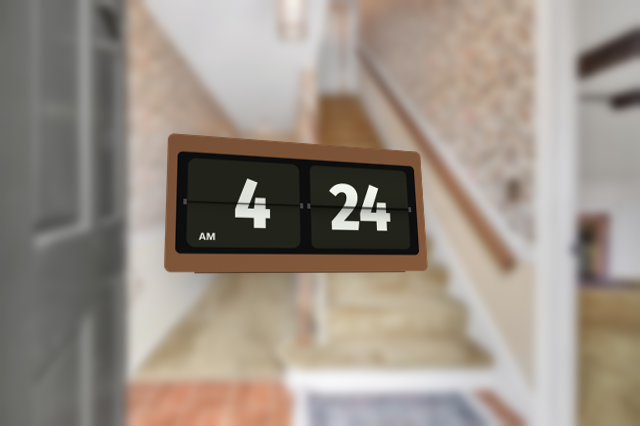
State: 4:24
